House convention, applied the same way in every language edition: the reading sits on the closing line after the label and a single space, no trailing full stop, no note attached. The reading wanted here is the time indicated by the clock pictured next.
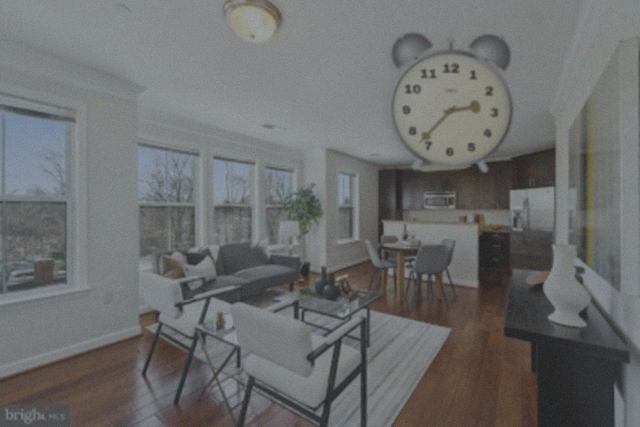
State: 2:37
